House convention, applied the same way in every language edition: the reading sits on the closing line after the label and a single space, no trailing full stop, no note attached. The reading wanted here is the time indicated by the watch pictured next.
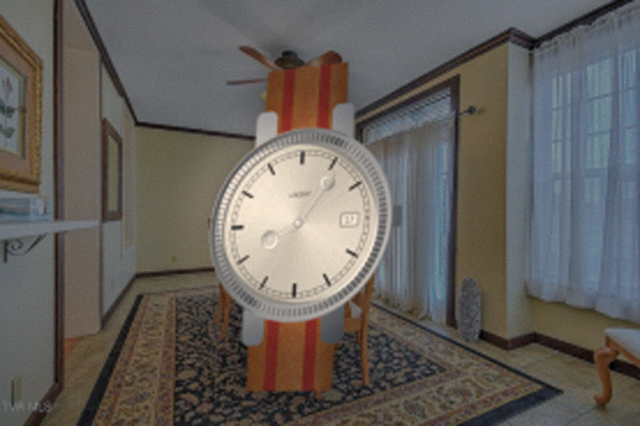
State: 8:06
